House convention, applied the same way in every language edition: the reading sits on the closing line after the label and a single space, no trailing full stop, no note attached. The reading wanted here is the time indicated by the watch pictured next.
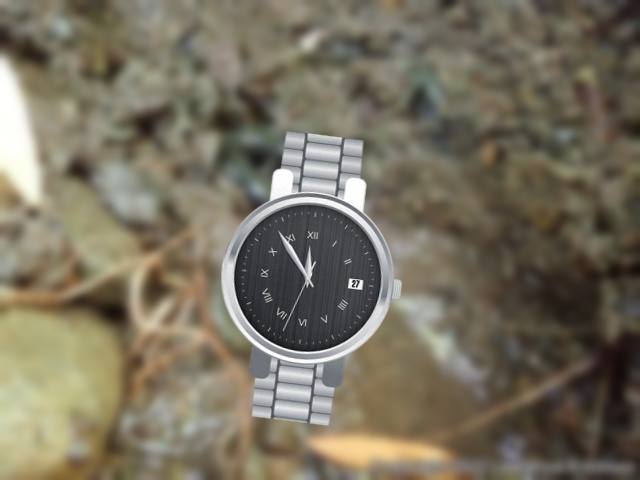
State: 11:53:33
